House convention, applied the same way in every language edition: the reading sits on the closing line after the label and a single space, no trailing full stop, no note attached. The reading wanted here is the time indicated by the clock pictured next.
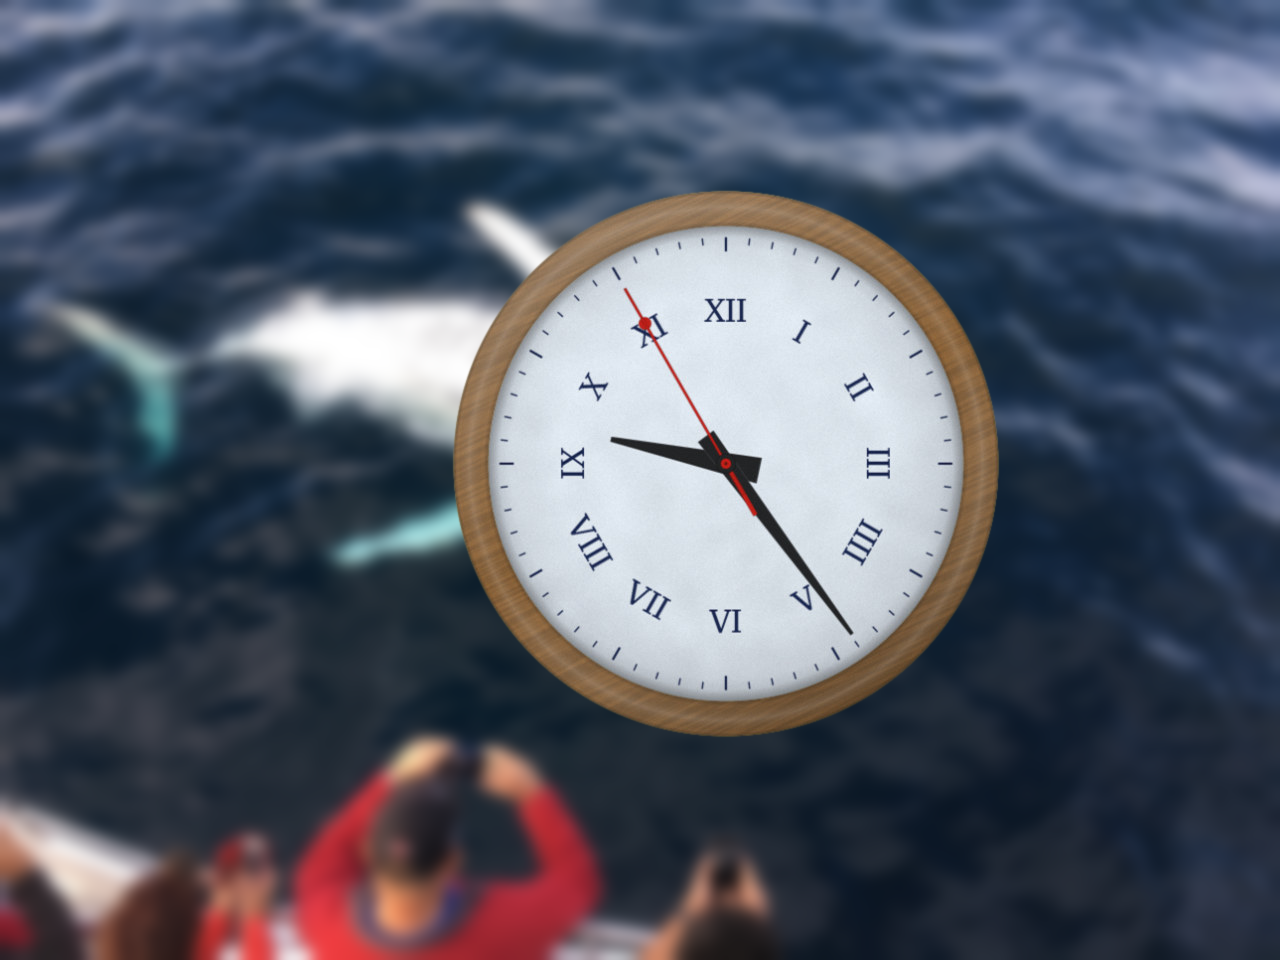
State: 9:23:55
